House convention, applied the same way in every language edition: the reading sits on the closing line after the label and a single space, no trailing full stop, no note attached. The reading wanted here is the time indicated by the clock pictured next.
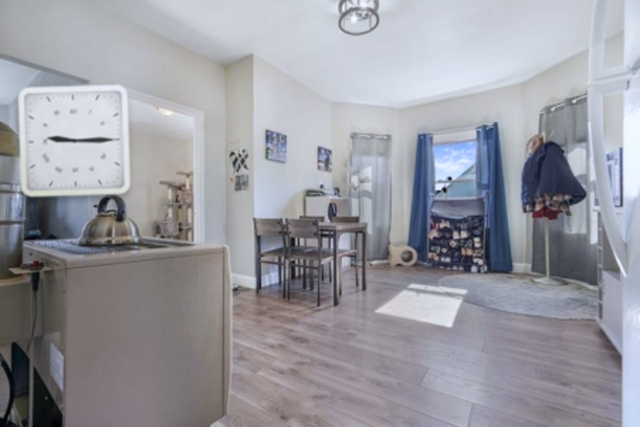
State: 9:15
